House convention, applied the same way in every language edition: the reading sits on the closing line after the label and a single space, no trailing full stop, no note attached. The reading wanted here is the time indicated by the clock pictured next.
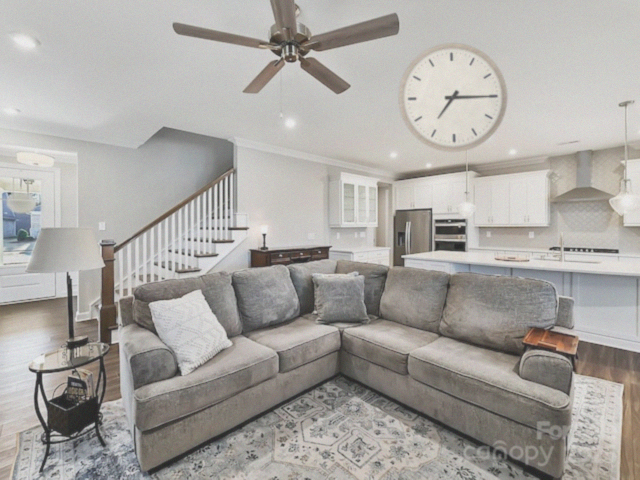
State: 7:15
